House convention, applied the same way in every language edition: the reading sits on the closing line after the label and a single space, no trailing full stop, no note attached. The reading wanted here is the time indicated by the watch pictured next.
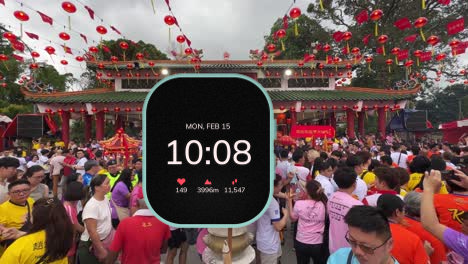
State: 10:08
